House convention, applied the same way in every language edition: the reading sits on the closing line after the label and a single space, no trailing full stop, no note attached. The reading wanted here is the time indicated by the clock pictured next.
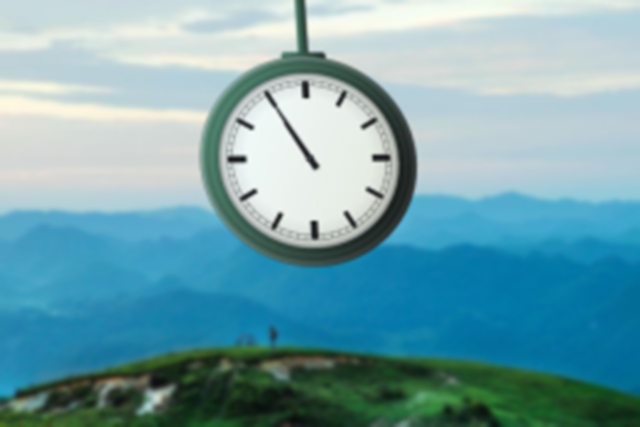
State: 10:55
